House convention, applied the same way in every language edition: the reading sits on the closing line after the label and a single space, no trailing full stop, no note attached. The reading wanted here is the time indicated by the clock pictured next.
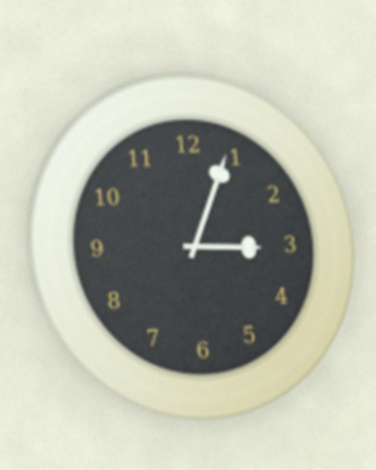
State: 3:04
